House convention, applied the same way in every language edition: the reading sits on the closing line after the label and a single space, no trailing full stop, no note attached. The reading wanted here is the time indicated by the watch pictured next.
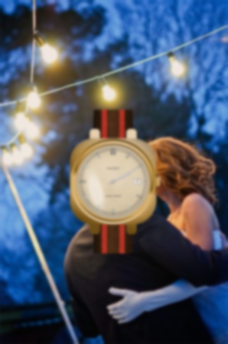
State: 2:10
